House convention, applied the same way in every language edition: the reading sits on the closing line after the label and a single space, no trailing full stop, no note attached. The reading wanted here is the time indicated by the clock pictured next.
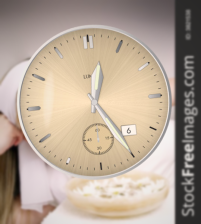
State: 12:25
